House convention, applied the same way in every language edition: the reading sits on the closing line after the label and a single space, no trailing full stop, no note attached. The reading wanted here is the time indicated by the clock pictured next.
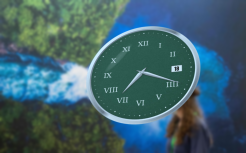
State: 7:19
